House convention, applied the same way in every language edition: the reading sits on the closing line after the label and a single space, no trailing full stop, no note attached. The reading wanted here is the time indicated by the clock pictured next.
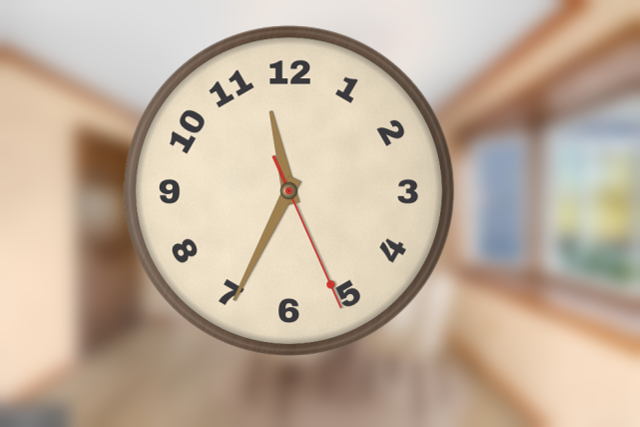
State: 11:34:26
